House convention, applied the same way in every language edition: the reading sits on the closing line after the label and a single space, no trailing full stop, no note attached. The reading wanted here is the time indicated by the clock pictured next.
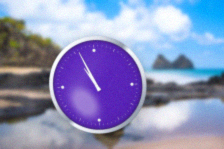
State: 10:56
